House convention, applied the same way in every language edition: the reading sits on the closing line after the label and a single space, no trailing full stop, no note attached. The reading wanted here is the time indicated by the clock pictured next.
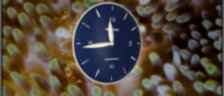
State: 11:44
